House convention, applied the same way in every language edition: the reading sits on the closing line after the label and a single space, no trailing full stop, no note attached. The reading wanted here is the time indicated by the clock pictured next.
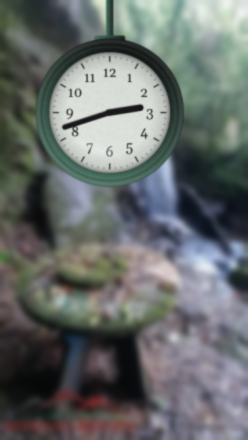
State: 2:42
